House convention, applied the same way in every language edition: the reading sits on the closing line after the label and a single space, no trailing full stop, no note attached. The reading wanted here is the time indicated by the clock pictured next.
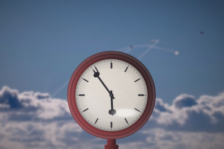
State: 5:54
